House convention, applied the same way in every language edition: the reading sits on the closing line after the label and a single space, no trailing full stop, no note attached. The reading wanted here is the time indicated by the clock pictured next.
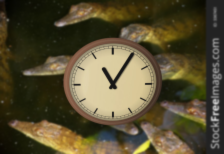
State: 11:05
